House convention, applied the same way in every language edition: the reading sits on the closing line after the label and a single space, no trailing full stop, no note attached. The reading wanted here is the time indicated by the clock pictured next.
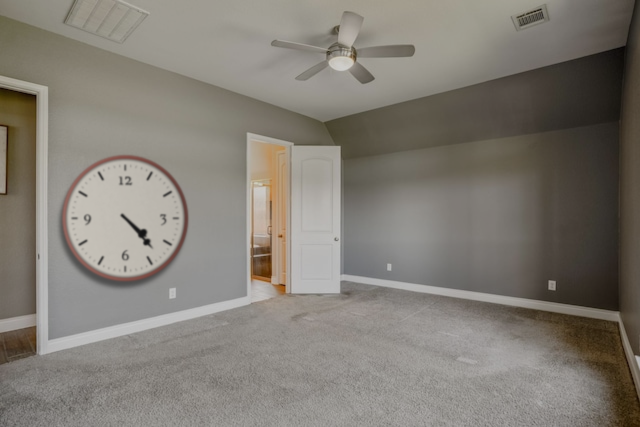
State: 4:23
